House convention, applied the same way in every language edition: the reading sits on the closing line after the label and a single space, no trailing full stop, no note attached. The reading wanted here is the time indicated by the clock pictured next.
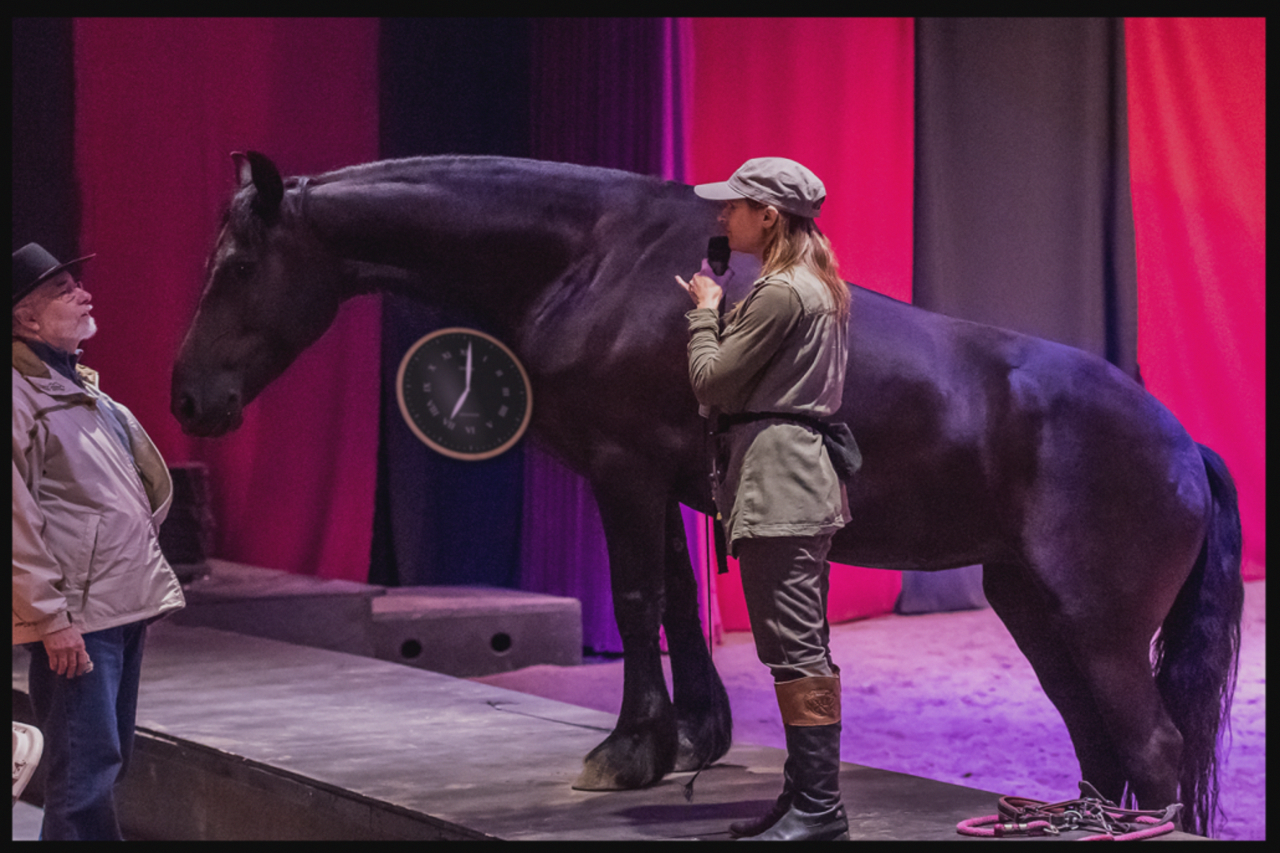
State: 7:01
